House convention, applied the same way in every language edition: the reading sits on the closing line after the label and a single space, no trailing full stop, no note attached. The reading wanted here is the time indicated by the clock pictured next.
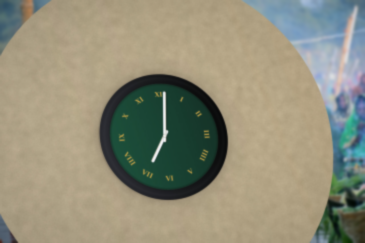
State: 7:01
